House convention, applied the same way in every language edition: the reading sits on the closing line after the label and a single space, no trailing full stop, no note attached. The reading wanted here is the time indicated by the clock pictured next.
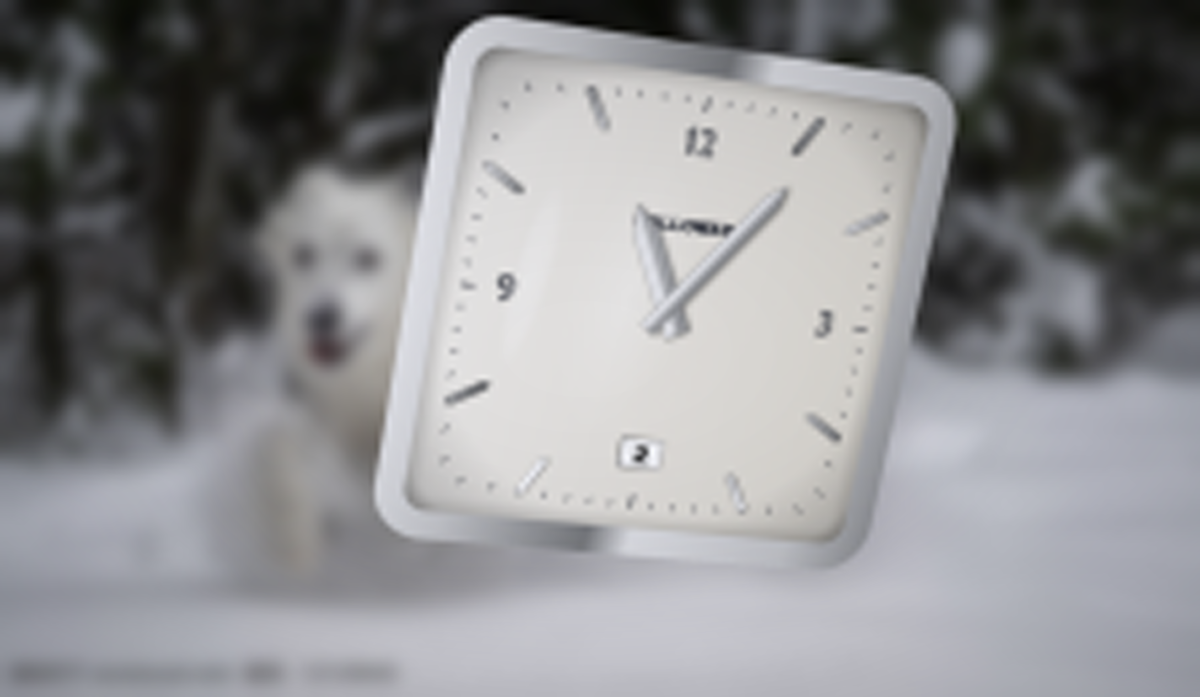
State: 11:06
